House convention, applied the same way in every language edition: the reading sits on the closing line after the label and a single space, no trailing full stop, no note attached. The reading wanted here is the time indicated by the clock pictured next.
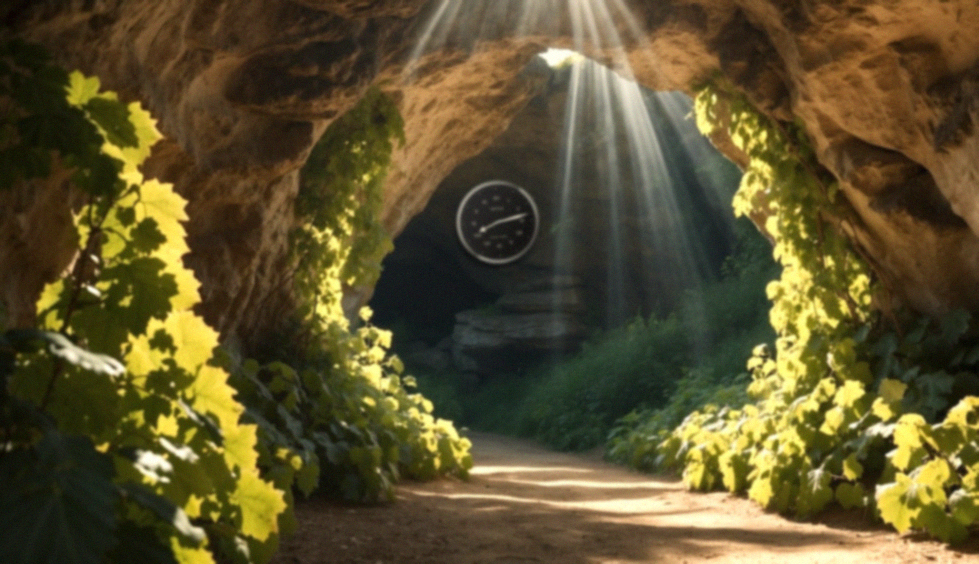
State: 8:13
